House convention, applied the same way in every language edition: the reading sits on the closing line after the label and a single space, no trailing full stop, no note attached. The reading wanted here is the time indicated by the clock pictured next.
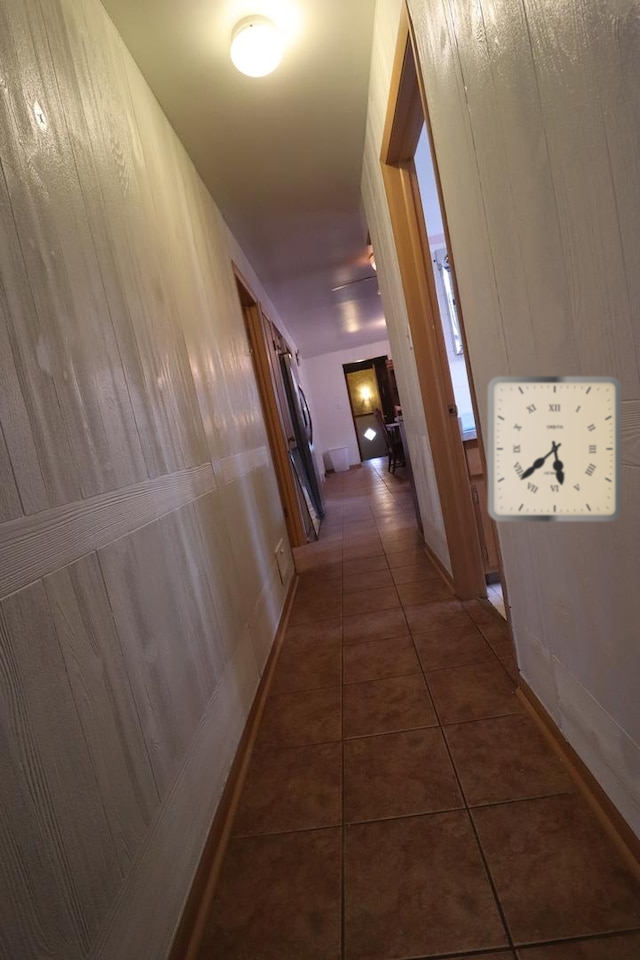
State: 5:38
